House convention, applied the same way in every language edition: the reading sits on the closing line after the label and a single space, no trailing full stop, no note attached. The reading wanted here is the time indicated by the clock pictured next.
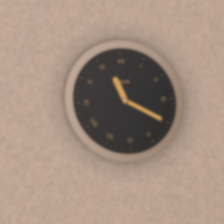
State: 11:20
